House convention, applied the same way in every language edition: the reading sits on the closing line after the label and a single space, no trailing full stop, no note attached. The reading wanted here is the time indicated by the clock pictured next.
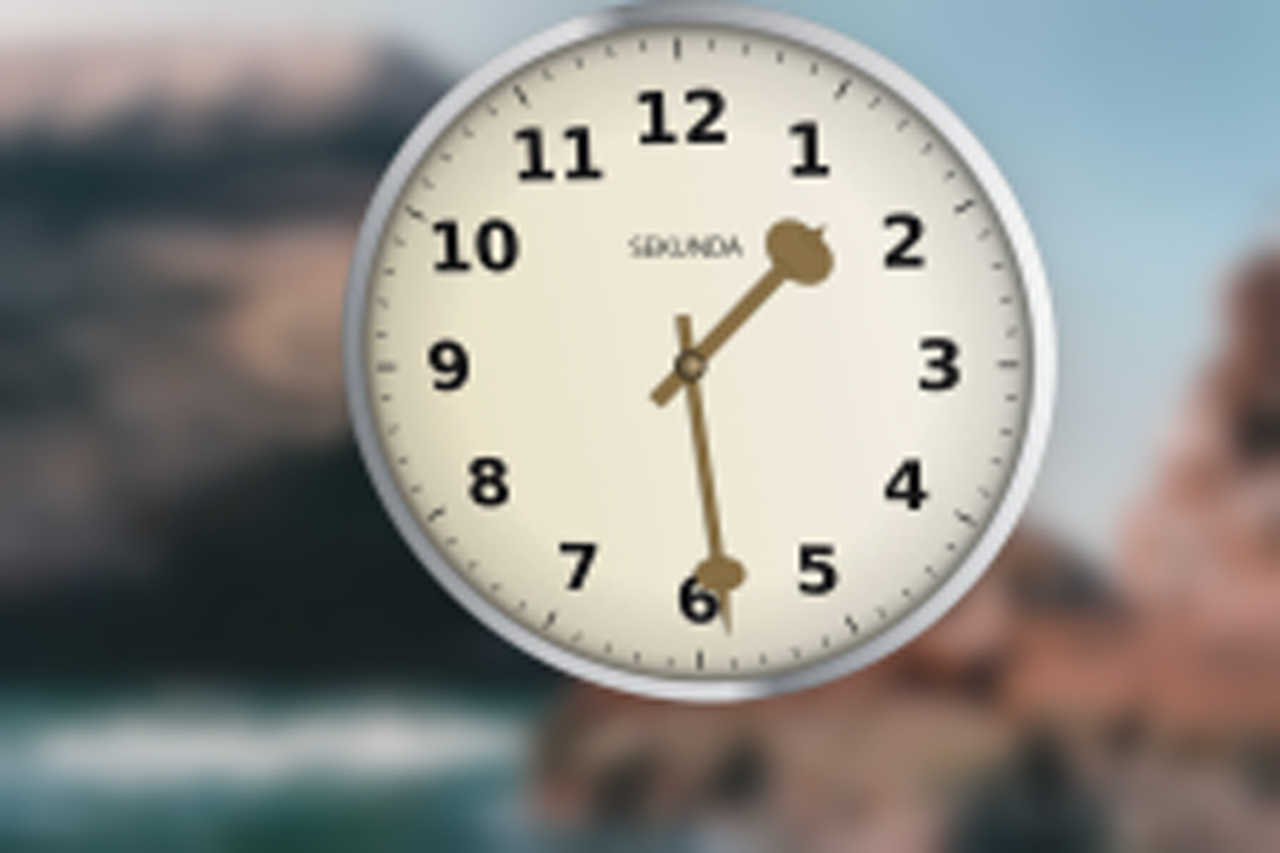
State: 1:29
